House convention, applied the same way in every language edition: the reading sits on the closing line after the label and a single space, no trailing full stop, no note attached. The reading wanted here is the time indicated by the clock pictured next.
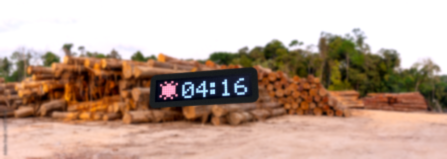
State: 4:16
